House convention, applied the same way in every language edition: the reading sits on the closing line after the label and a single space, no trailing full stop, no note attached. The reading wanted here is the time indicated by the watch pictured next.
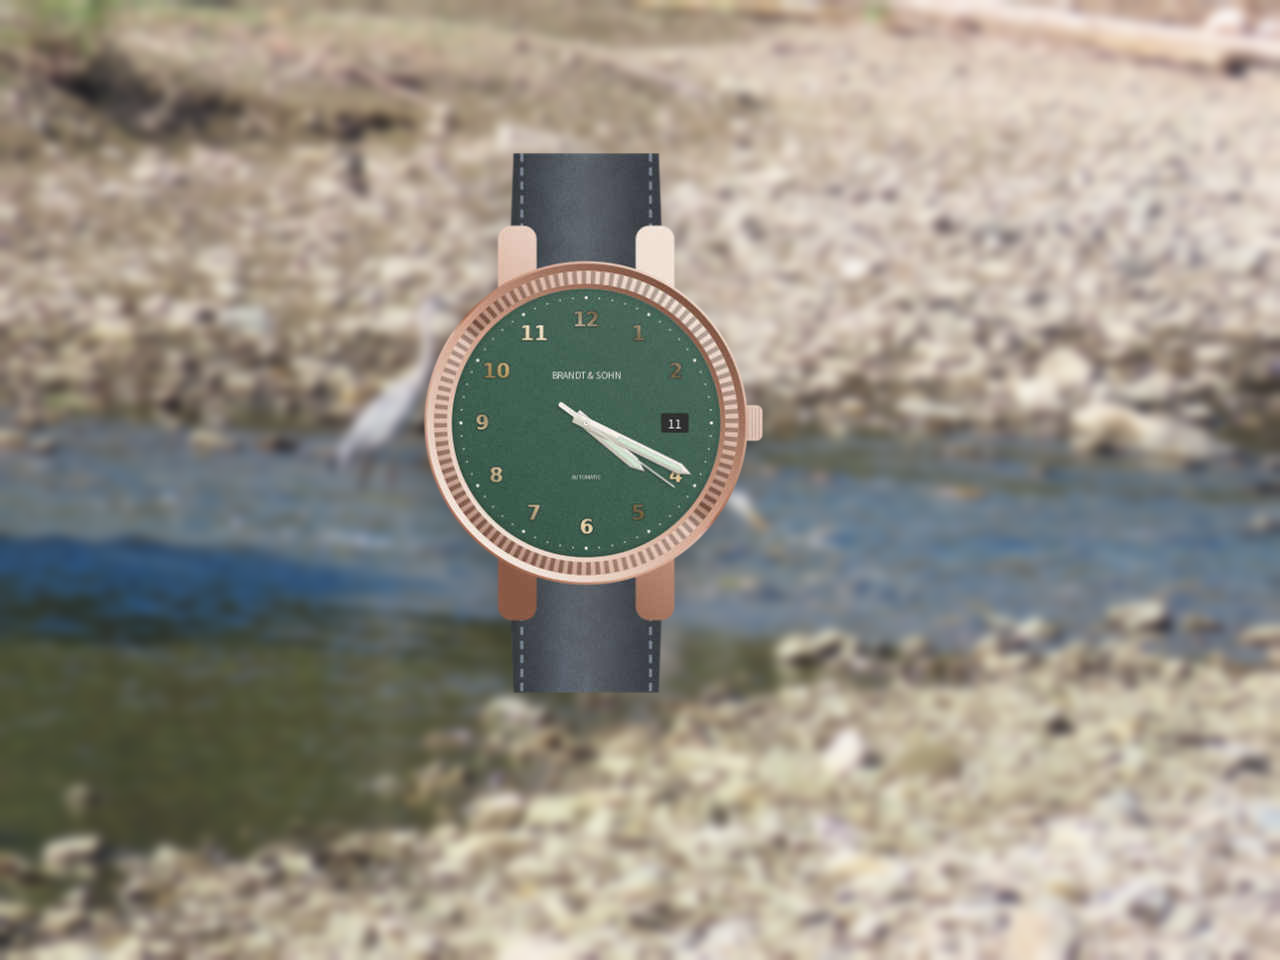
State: 4:19:21
